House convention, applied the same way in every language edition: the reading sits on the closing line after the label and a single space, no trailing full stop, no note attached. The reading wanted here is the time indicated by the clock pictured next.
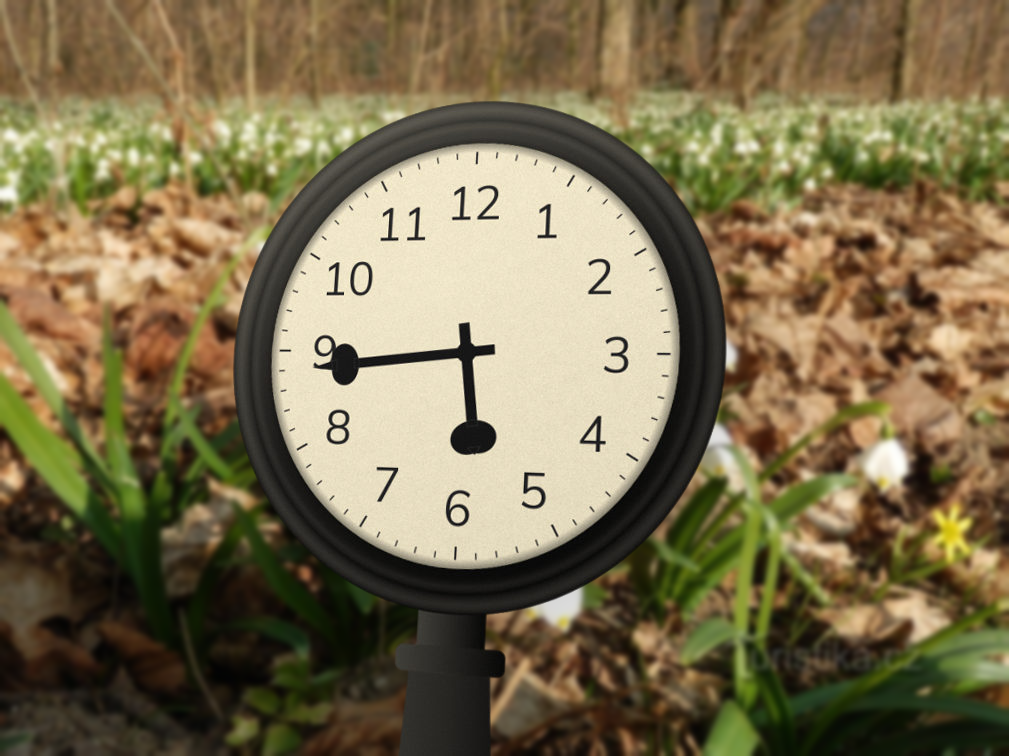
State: 5:44
